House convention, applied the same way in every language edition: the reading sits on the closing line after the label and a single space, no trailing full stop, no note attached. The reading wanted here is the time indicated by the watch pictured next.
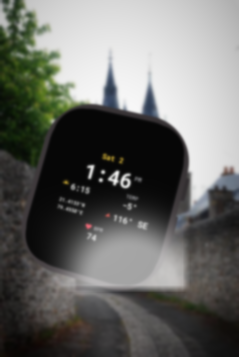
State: 1:46
